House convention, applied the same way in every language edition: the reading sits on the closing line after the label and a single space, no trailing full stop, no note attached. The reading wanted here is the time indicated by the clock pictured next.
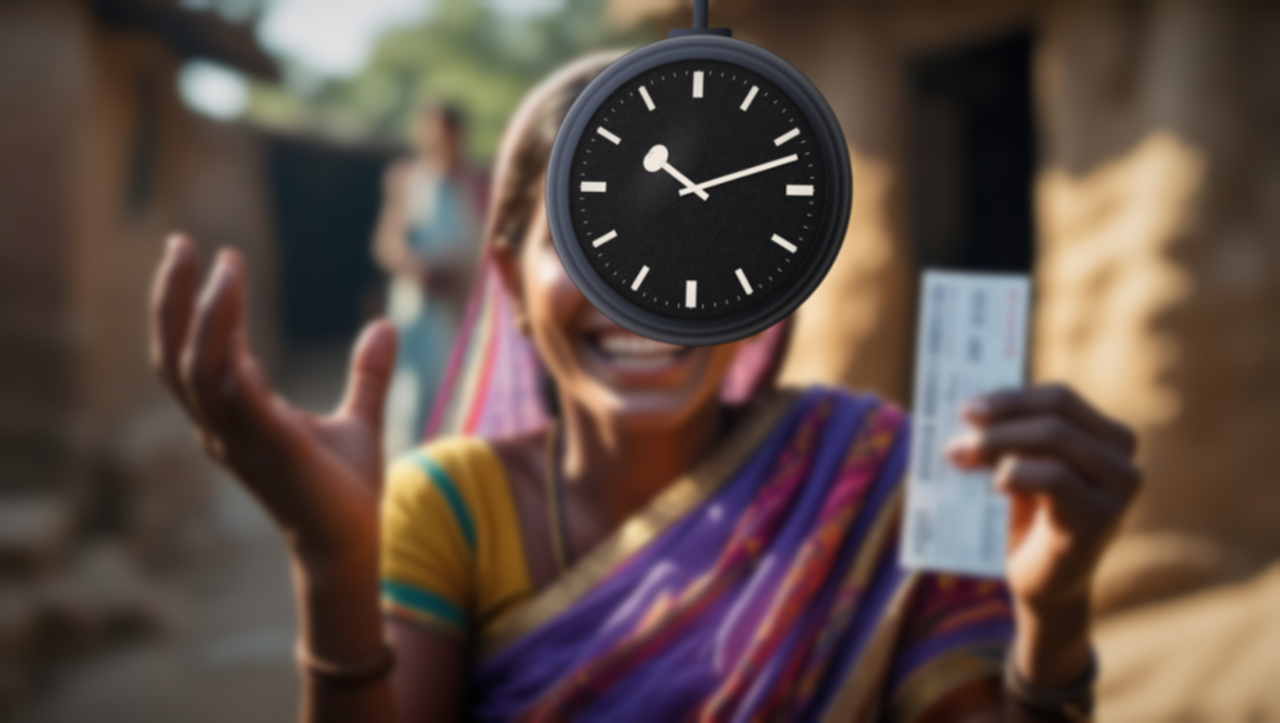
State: 10:12
